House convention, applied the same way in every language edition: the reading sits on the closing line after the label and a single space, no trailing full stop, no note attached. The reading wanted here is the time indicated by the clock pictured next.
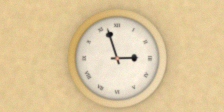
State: 2:57
